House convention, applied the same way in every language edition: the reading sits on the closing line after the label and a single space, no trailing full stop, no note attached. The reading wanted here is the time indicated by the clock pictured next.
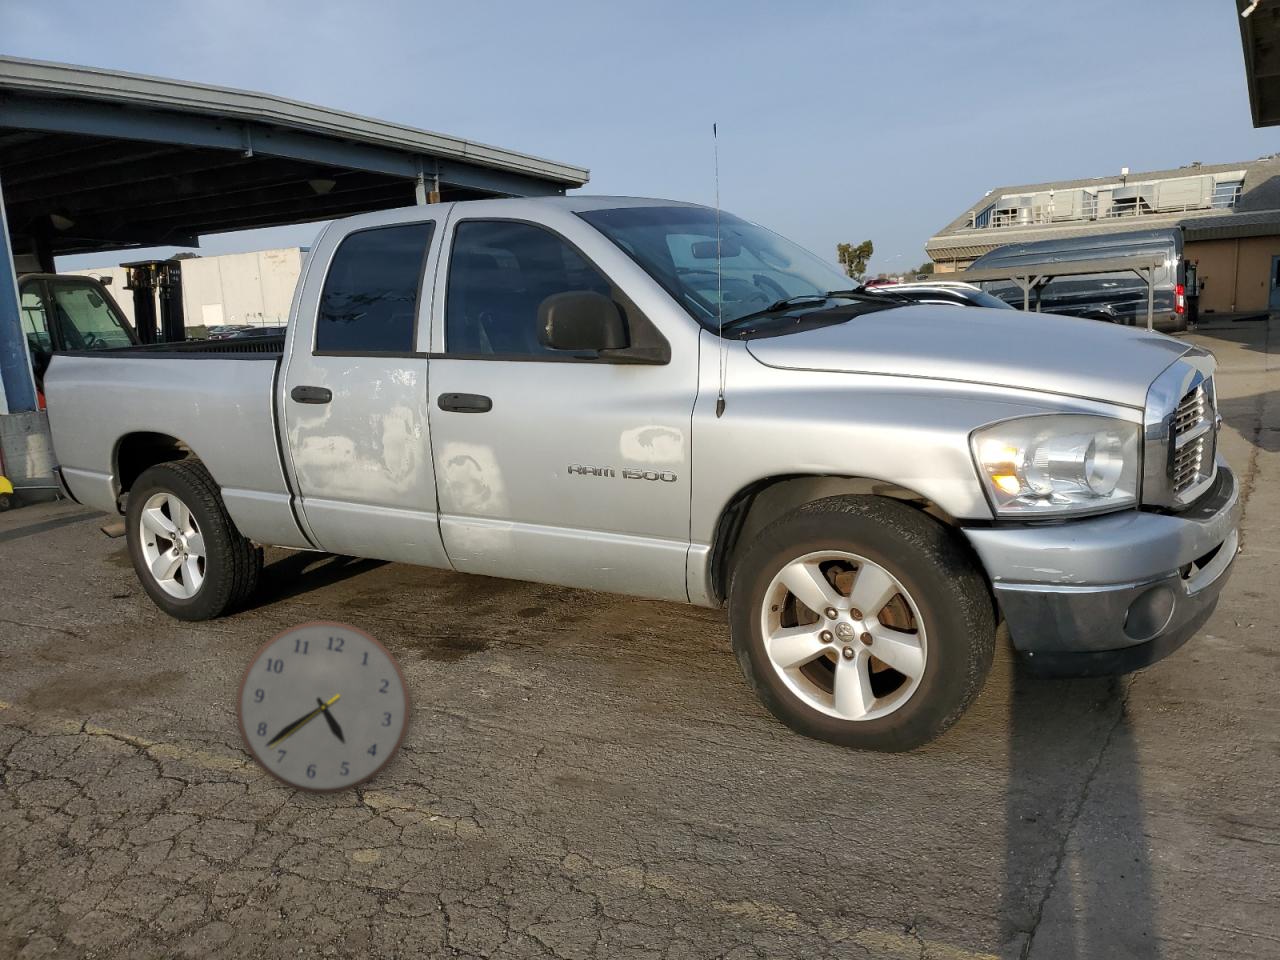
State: 4:37:37
